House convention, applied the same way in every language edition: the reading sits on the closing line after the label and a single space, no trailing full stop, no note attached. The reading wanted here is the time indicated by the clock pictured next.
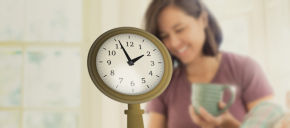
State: 1:56
